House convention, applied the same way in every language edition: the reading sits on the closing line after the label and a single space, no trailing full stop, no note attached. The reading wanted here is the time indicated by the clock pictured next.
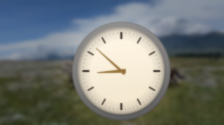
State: 8:52
